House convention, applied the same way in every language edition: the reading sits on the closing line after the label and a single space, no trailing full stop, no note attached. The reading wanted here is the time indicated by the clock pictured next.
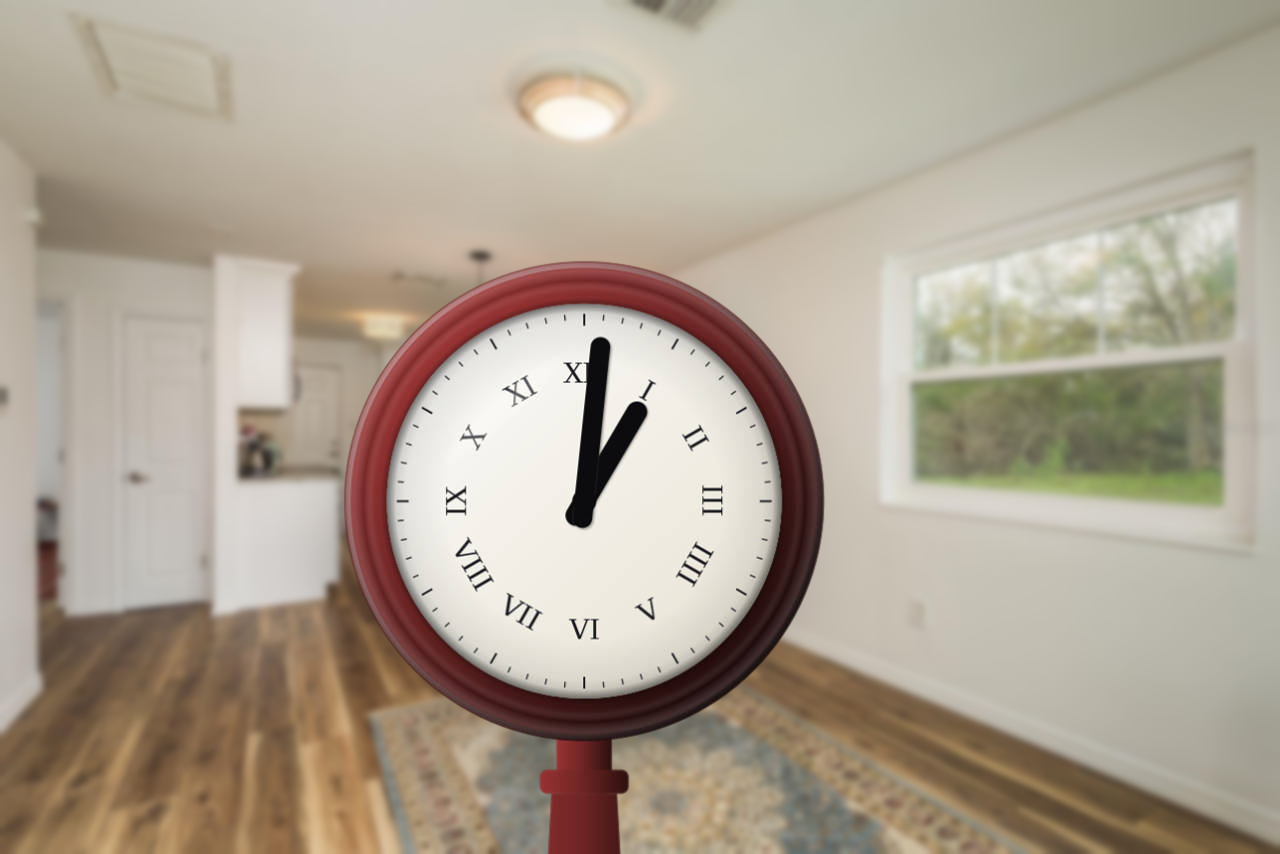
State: 1:01
